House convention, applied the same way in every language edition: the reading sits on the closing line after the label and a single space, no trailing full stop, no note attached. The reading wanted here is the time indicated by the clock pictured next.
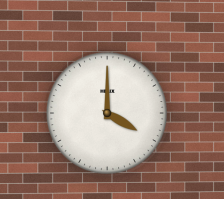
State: 4:00
